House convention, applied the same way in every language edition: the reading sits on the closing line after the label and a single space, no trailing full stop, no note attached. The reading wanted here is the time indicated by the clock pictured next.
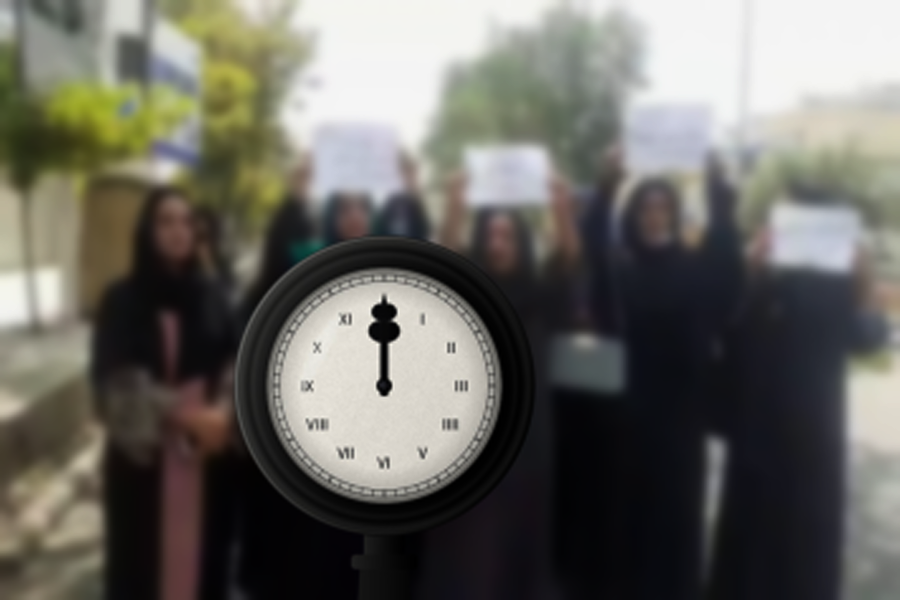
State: 12:00
